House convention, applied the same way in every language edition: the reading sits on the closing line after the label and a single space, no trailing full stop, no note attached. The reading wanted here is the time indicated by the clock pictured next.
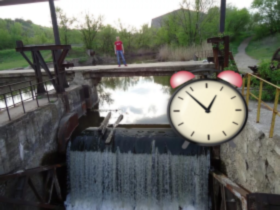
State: 12:53
